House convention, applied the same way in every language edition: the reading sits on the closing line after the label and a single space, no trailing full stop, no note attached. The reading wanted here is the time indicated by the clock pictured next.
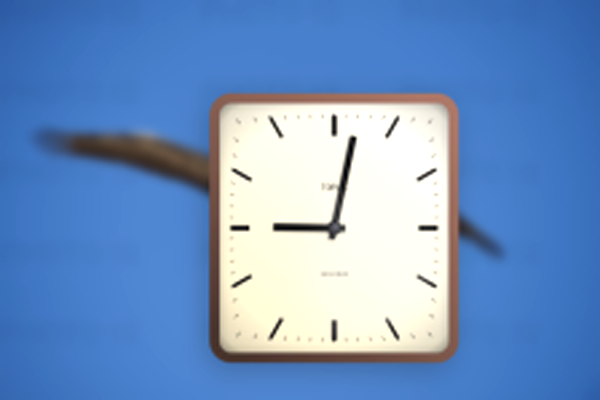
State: 9:02
